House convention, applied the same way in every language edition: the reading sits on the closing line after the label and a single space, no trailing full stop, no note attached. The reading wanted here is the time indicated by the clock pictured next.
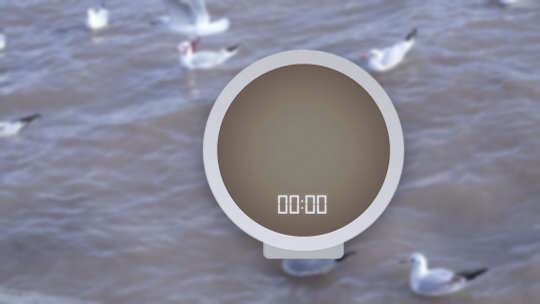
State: 0:00
